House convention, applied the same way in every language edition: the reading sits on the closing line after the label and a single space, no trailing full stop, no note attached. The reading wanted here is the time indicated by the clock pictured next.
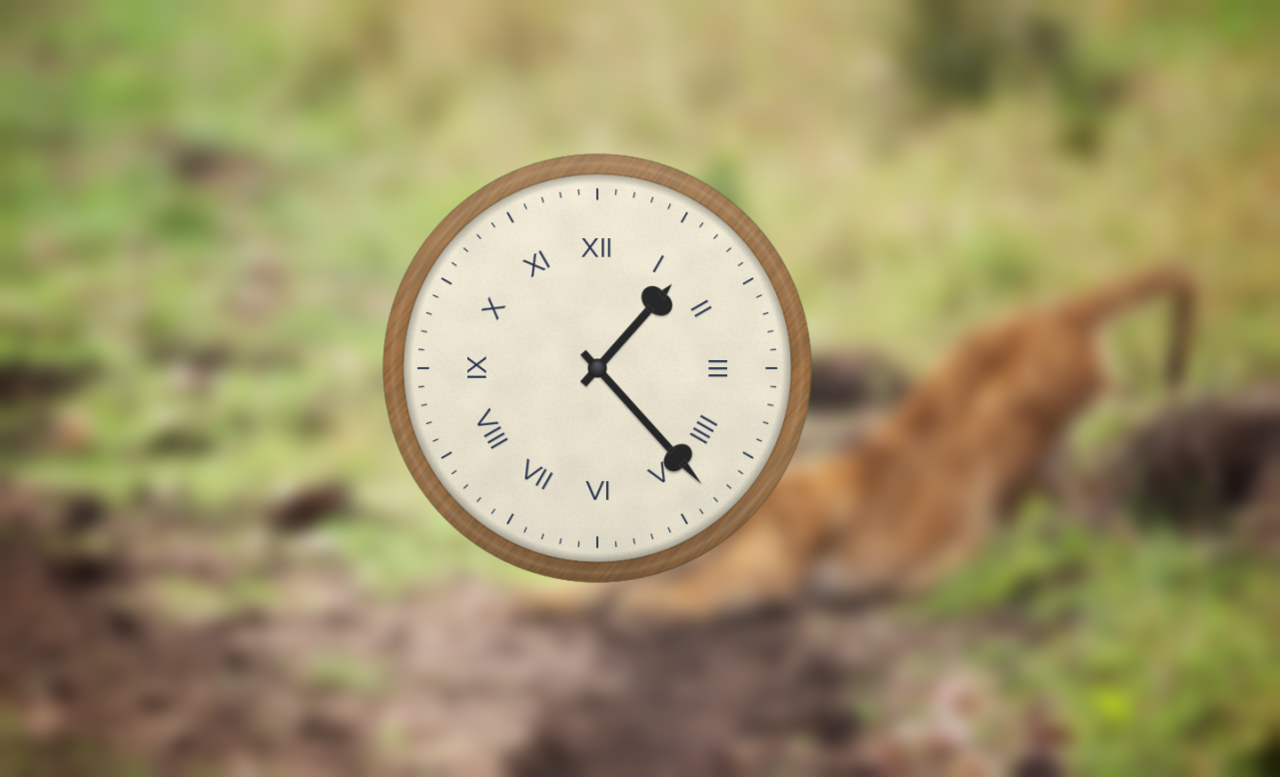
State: 1:23
